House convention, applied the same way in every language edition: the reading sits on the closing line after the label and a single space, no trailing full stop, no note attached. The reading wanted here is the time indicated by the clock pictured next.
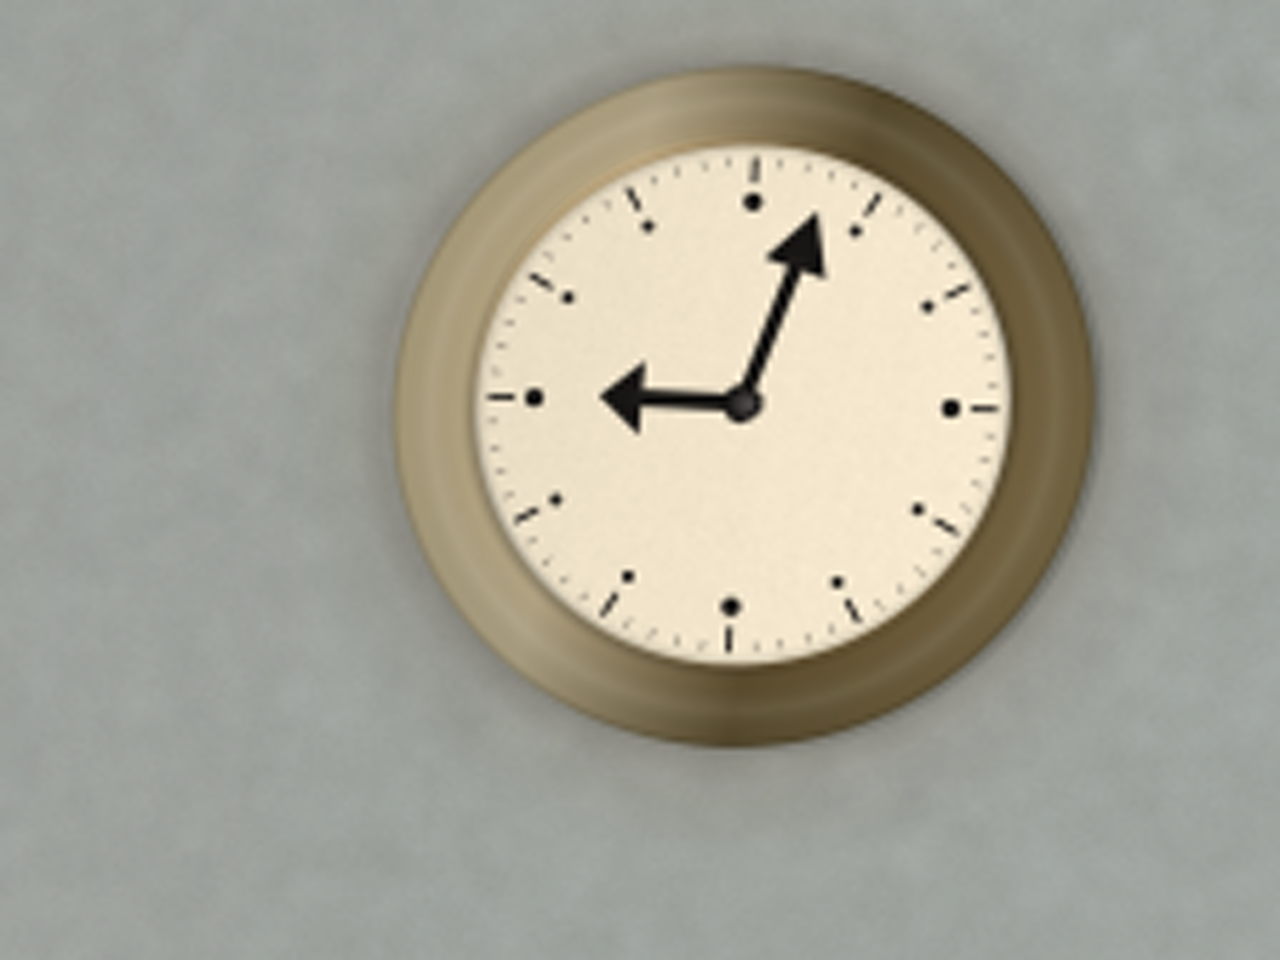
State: 9:03
